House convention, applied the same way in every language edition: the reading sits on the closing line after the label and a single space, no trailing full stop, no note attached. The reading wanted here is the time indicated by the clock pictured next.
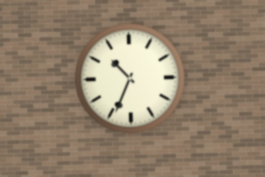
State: 10:34
